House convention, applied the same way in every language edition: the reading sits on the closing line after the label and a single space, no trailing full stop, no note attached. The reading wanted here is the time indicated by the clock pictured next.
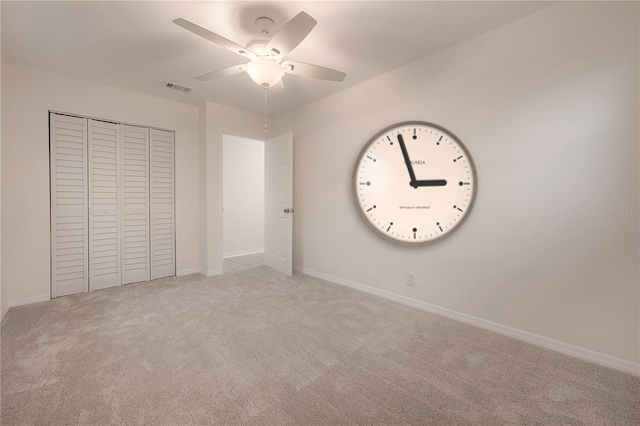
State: 2:57
